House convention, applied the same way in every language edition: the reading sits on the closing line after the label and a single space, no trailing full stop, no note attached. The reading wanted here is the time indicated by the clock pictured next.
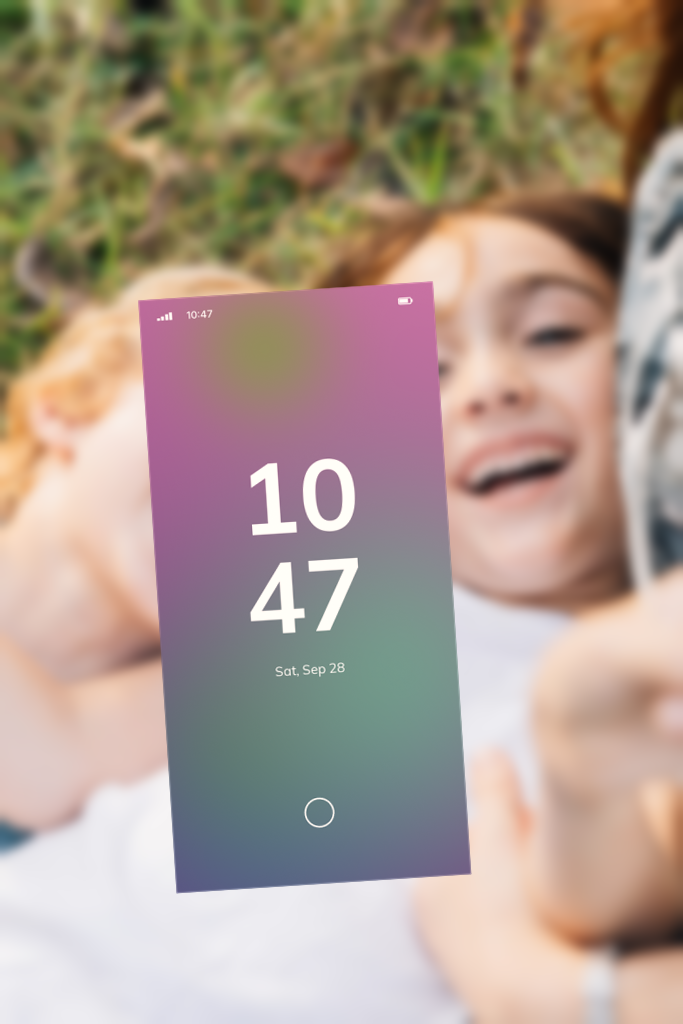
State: 10:47
